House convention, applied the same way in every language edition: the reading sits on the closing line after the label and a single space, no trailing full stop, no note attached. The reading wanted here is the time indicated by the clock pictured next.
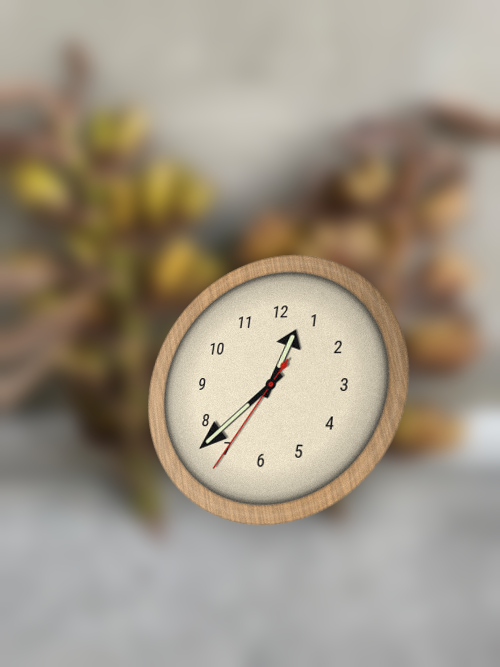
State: 12:37:35
